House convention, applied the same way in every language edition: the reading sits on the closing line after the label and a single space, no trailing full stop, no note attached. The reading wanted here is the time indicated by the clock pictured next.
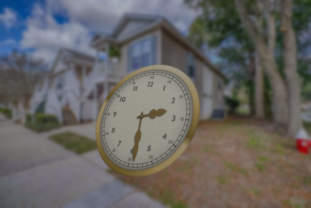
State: 2:29
